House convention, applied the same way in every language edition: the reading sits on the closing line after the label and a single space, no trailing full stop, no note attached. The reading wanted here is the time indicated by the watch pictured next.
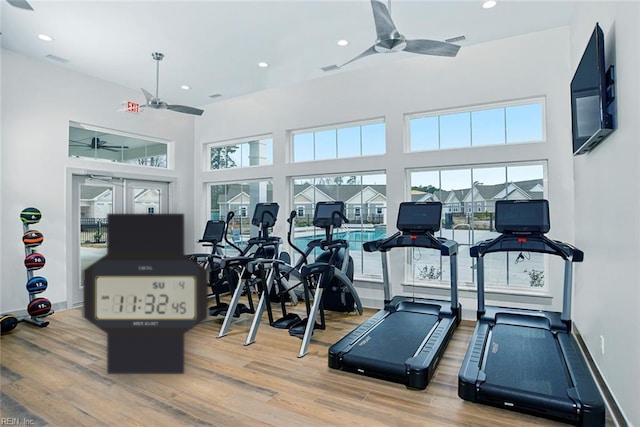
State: 11:32:45
